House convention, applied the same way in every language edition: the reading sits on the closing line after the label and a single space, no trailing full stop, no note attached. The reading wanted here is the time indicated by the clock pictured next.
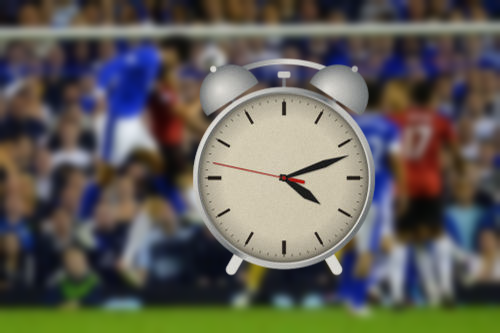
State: 4:11:47
